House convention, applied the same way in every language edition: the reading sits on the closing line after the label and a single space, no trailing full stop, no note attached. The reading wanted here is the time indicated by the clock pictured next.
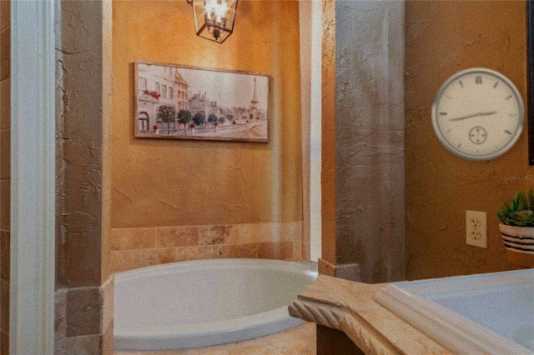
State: 2:43
